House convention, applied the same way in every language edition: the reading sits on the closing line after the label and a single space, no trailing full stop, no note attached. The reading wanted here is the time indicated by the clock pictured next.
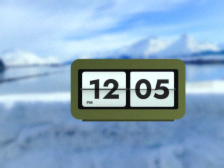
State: 12:05
